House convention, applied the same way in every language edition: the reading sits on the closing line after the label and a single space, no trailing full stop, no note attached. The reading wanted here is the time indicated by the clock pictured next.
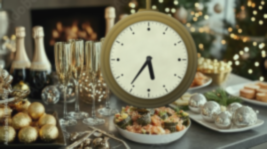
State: 5:36
